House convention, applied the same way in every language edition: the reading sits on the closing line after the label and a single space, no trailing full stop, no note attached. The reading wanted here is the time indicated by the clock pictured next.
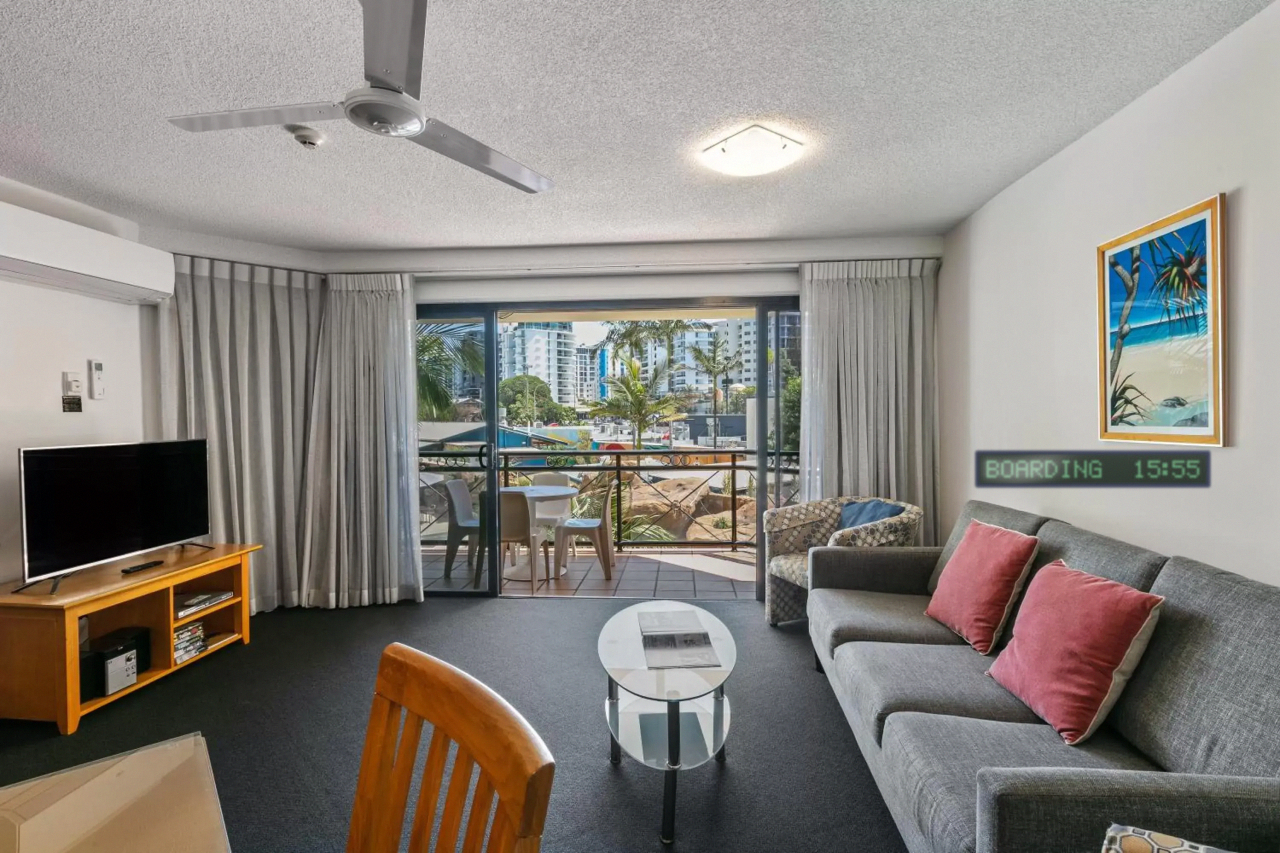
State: 15:55
